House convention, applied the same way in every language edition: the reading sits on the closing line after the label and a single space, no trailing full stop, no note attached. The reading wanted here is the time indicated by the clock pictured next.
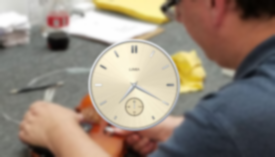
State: 7:20
